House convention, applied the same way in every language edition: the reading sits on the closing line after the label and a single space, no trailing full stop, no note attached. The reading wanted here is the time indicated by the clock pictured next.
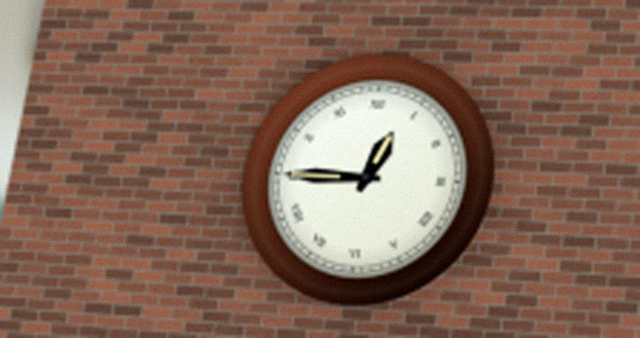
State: 12:45
